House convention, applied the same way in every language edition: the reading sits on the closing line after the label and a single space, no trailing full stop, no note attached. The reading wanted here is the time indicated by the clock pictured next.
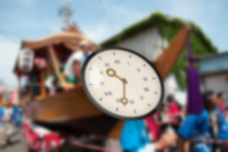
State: 10:33
